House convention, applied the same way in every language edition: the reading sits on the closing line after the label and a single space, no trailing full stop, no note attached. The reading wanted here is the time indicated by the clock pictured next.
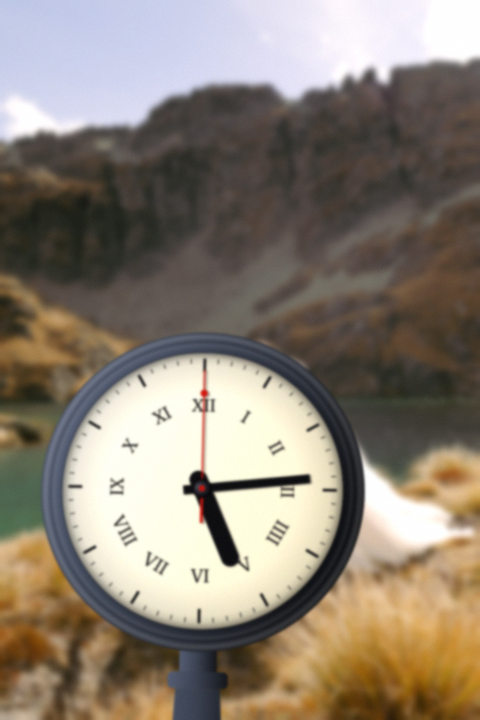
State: 5:14:00
